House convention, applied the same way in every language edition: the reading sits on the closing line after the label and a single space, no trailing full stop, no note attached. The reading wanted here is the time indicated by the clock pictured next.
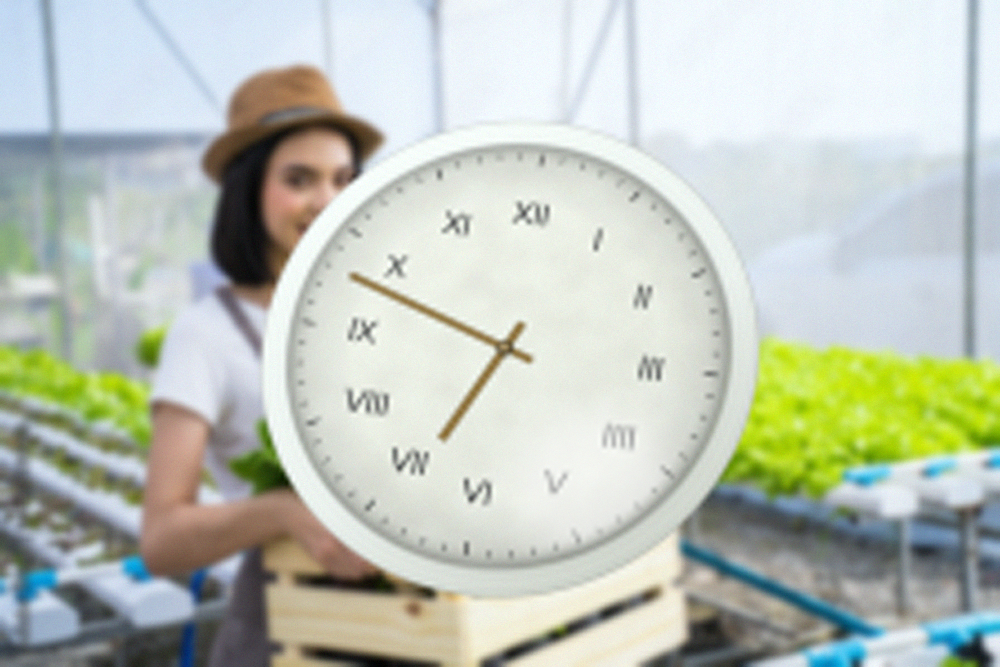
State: 6:48
